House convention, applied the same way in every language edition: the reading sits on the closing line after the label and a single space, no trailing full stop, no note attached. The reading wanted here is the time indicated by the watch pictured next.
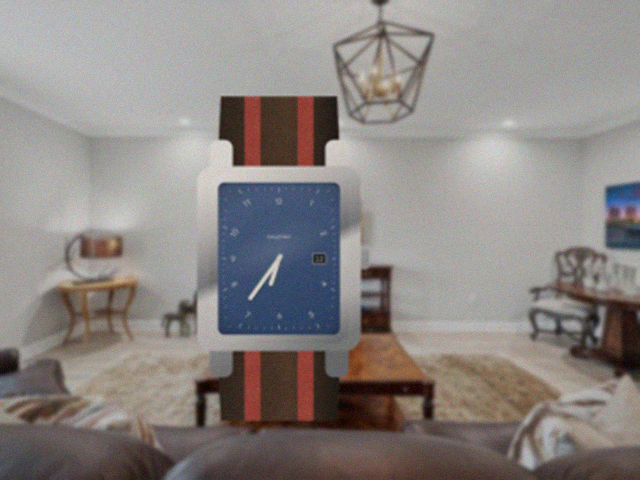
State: 6:36
